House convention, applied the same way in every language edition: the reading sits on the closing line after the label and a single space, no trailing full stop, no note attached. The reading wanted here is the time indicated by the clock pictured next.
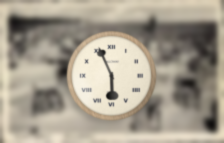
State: 5:56
